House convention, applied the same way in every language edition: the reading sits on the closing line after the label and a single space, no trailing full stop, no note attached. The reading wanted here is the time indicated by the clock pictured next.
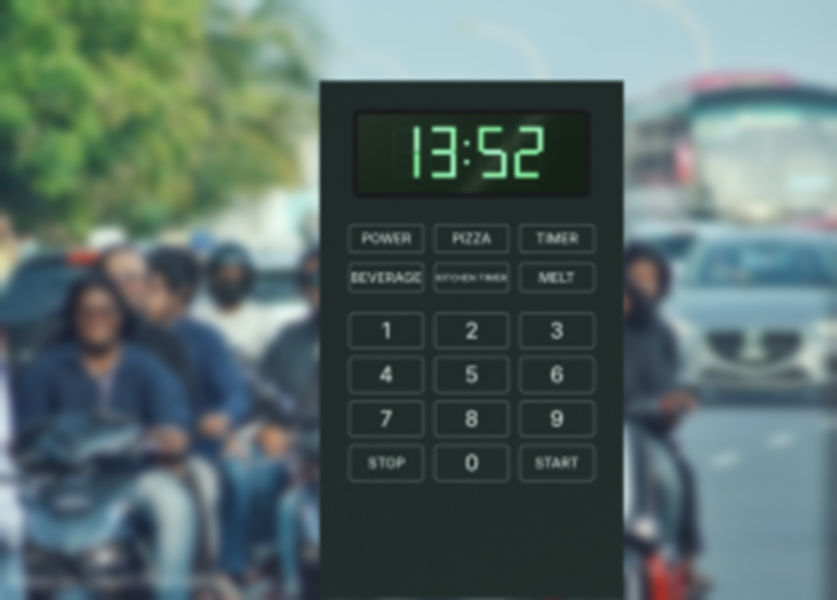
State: 13:52
